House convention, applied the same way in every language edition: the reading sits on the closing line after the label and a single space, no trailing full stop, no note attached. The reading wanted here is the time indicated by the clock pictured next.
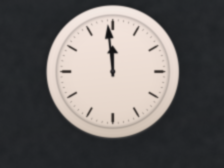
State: 11:59
